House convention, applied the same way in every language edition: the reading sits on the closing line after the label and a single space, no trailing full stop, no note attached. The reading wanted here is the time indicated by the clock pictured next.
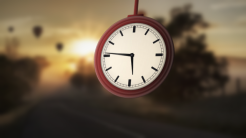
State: 5:46
